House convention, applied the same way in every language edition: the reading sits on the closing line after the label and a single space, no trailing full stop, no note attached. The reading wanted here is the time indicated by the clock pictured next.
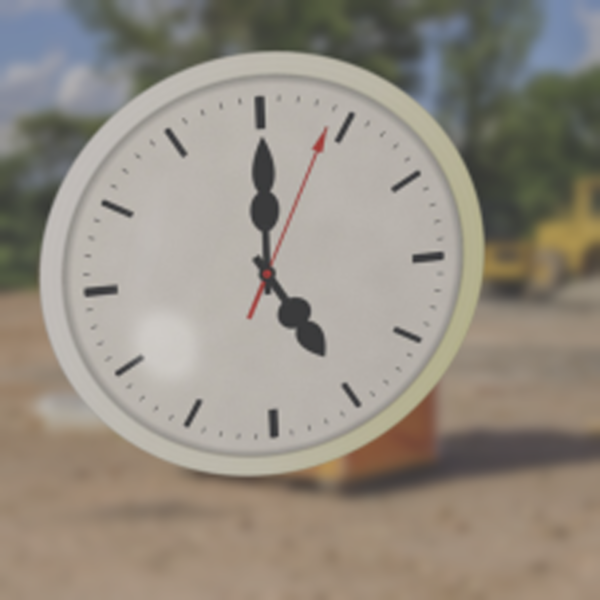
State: 5:00:04
